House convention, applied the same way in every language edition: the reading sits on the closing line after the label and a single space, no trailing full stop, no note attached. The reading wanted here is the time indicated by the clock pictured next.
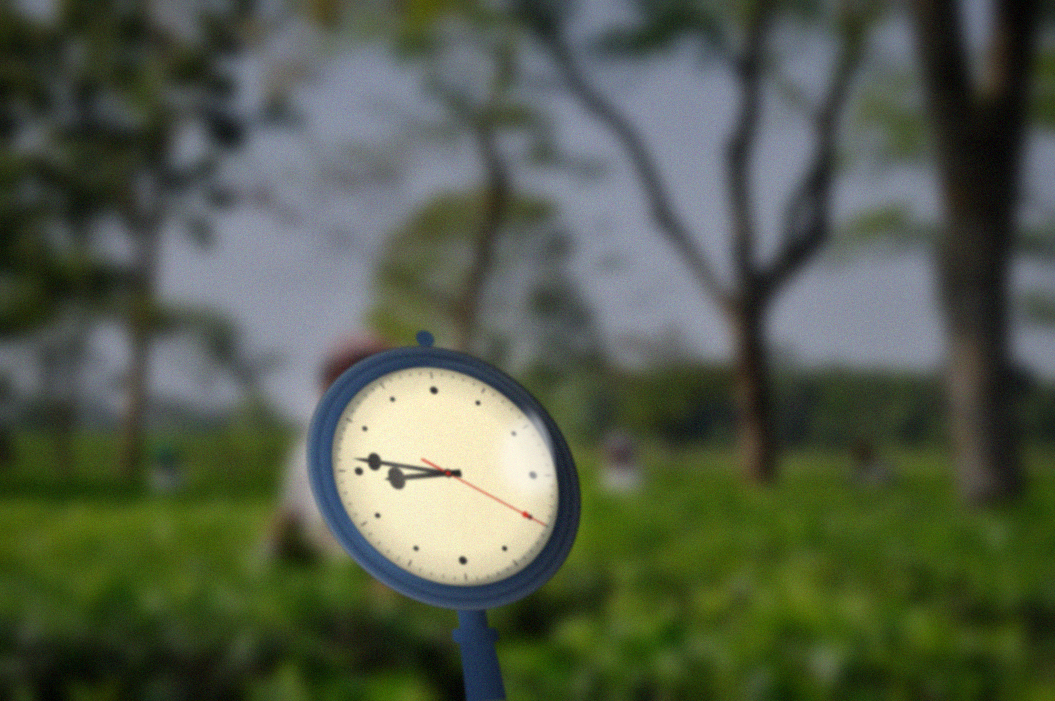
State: 8:46:20
